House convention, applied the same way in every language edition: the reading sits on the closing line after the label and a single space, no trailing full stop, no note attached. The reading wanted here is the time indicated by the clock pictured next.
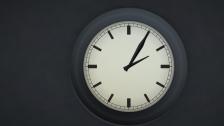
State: 2:05
